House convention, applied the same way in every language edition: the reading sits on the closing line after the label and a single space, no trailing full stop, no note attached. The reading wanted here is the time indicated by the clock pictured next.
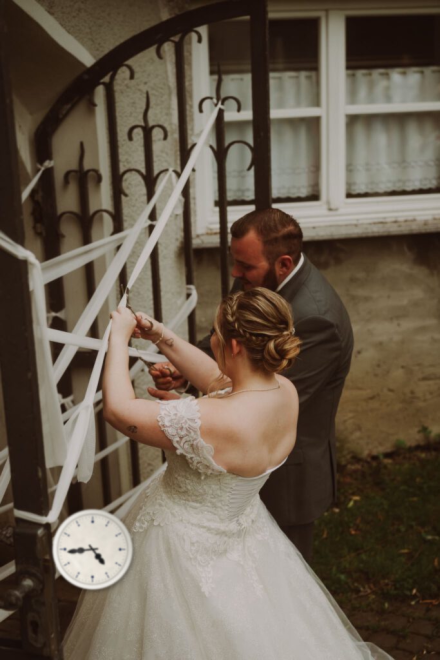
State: 4:44
